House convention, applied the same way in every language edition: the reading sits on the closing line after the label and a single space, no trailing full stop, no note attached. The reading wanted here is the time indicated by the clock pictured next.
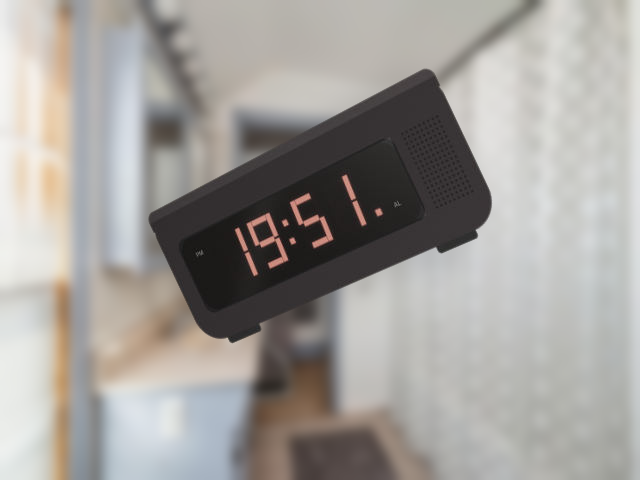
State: 19:51
